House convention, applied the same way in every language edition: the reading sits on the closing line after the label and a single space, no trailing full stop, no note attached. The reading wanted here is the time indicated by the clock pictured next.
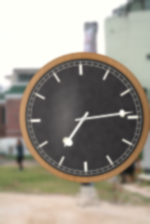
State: 7:14
